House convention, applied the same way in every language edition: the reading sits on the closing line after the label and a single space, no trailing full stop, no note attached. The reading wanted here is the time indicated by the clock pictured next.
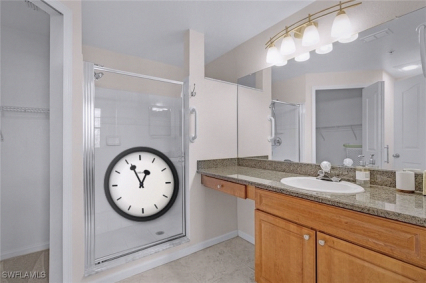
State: 12:56
